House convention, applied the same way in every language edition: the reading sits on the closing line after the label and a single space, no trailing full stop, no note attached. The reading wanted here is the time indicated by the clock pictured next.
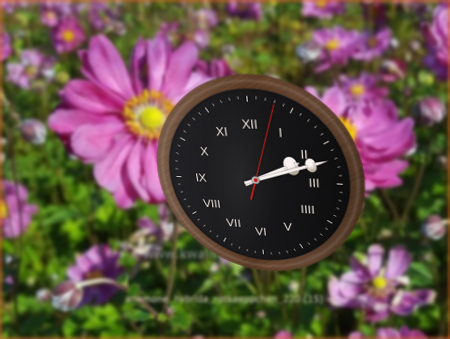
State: 2:12:03
